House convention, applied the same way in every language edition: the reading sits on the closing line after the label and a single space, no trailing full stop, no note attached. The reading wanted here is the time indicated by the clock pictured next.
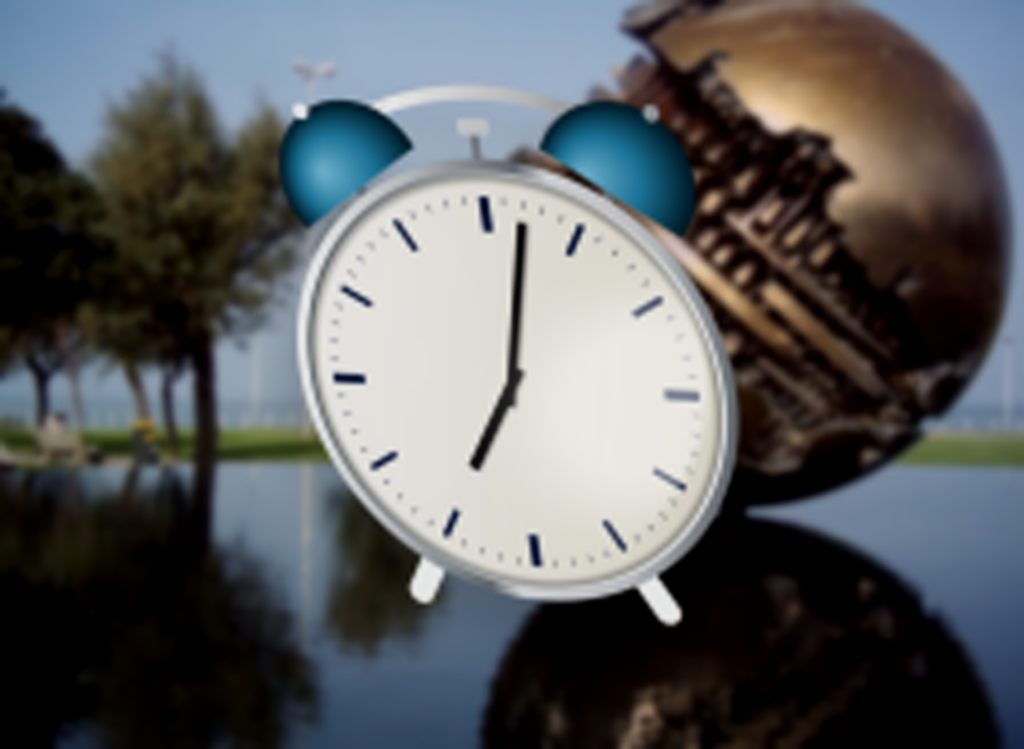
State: 7:02
